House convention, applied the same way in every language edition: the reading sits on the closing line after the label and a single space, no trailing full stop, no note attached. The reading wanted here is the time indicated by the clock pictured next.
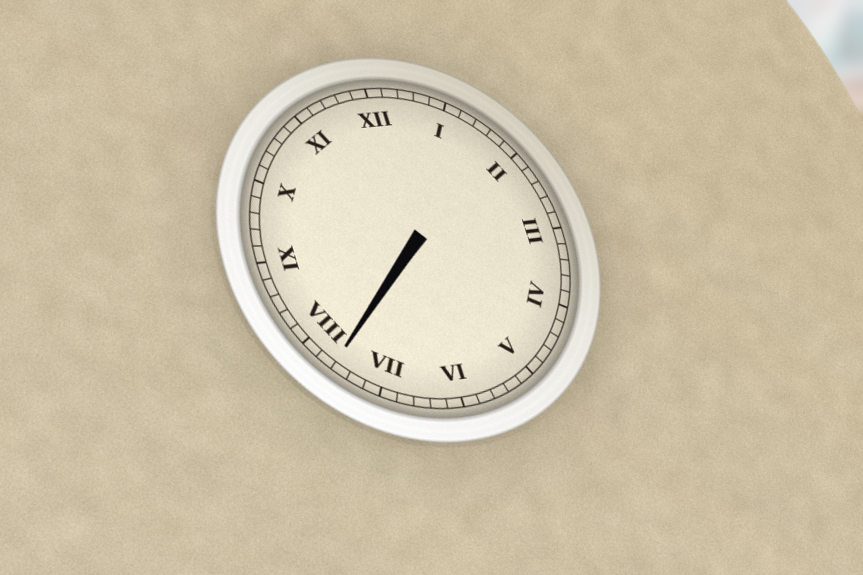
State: 7:38
